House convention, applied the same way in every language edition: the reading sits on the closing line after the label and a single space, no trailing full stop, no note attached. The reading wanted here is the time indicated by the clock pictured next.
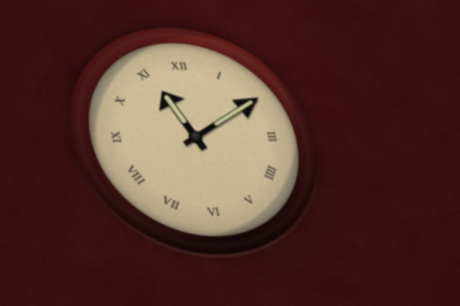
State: 11:10
